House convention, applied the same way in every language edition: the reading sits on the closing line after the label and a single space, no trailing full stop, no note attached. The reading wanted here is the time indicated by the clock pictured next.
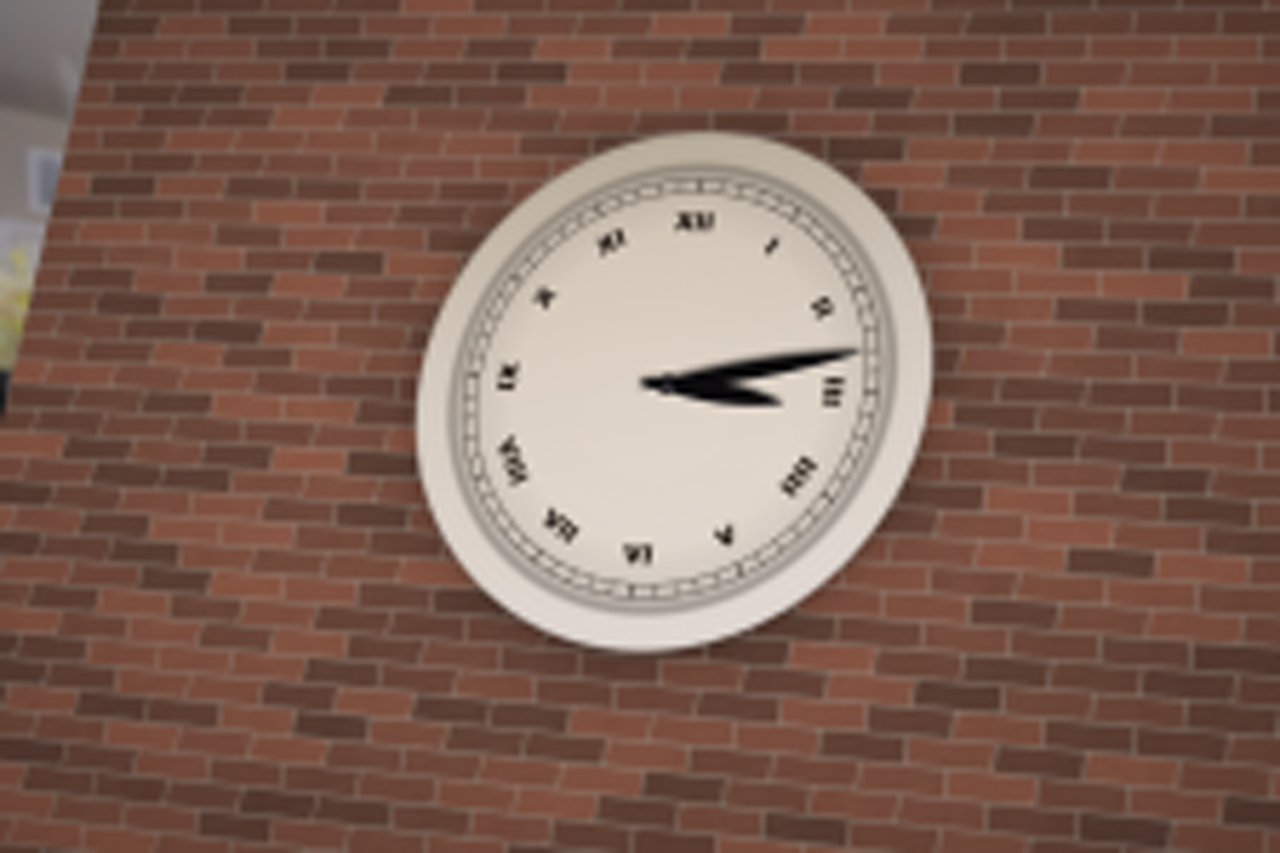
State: 3:13
